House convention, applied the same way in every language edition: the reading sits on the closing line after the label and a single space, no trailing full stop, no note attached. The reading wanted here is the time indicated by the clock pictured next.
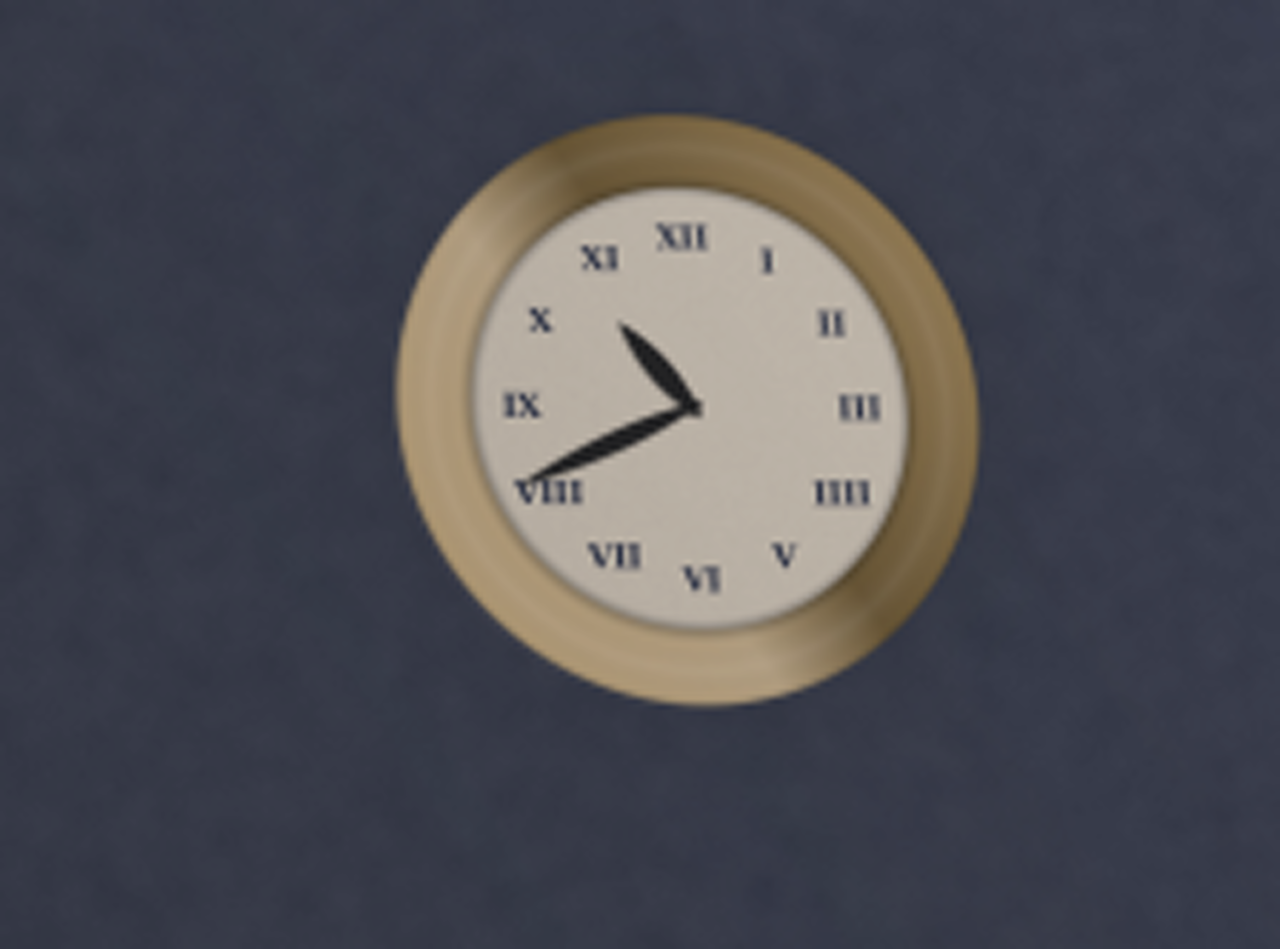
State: 10:41
